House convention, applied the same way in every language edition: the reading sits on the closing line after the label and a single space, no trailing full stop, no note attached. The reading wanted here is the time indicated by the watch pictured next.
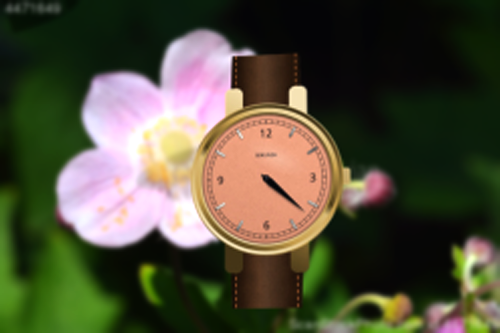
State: 4:22
